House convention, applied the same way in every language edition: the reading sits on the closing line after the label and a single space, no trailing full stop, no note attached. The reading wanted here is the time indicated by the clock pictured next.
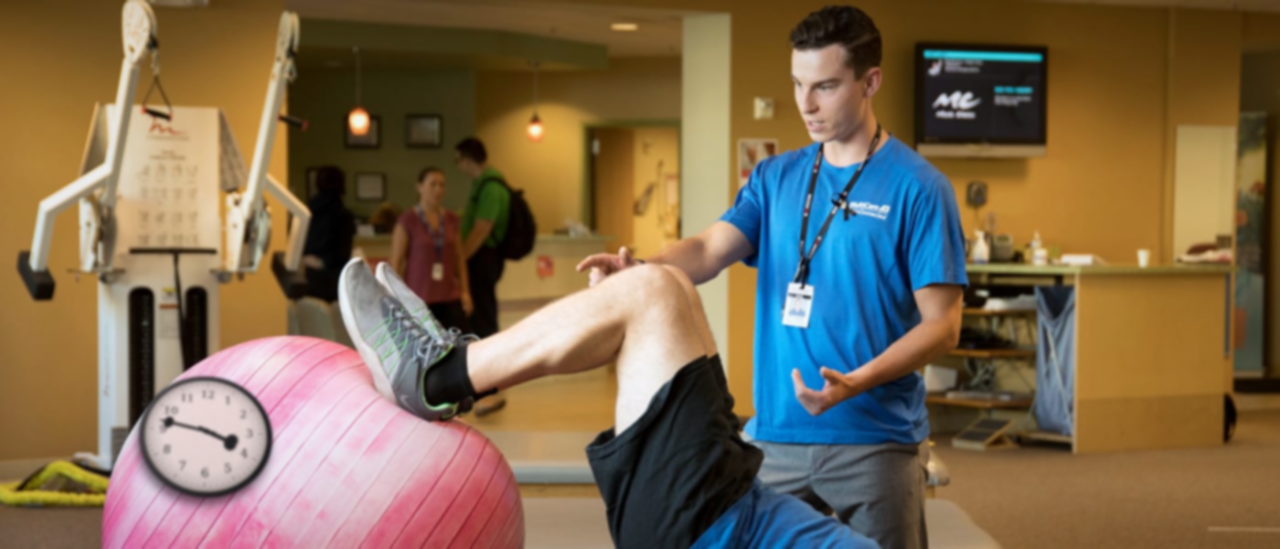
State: 3:47
